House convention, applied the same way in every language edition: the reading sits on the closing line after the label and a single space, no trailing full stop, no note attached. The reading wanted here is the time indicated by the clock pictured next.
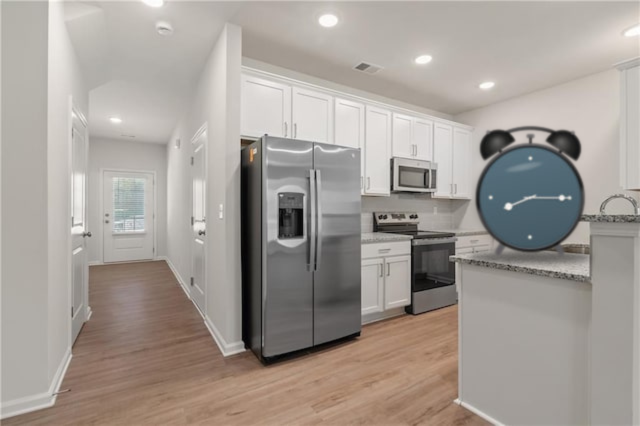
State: 8:15
